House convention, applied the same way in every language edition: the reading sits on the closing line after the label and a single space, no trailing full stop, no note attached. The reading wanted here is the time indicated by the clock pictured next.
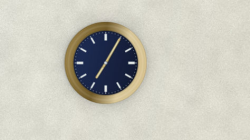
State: 7:05
